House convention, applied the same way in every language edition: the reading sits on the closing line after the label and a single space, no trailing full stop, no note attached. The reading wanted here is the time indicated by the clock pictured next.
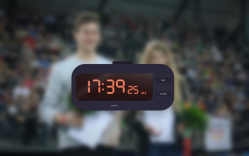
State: 17:39:25
